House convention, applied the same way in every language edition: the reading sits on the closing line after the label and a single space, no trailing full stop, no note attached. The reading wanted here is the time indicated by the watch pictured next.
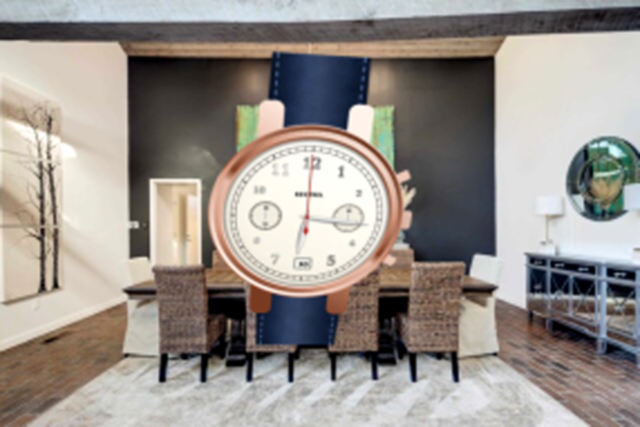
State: 6:16
